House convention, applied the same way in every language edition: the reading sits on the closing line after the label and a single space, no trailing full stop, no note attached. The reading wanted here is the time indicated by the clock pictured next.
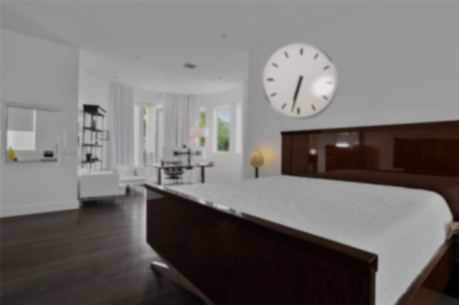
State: 6:32
